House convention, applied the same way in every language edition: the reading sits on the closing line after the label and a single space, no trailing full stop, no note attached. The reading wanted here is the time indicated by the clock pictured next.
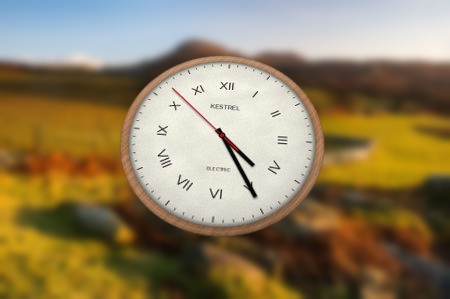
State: 4:24:52
